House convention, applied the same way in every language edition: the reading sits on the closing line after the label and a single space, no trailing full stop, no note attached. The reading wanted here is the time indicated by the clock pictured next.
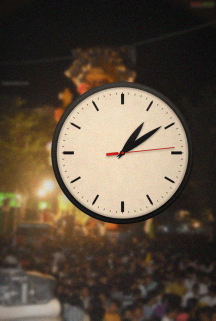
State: 1:09:14
